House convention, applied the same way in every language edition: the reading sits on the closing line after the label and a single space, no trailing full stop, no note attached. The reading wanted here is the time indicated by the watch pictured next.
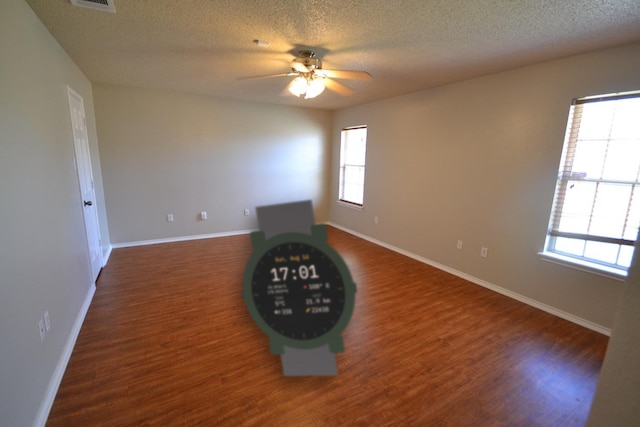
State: 17:01
